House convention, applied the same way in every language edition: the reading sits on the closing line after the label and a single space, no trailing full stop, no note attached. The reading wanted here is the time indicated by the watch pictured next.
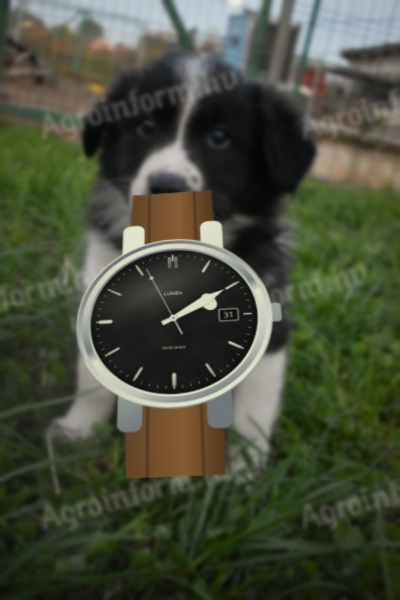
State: 2:09:56
